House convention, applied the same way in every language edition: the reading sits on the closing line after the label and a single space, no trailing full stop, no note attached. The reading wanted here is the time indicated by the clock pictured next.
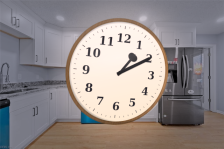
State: 1:10
